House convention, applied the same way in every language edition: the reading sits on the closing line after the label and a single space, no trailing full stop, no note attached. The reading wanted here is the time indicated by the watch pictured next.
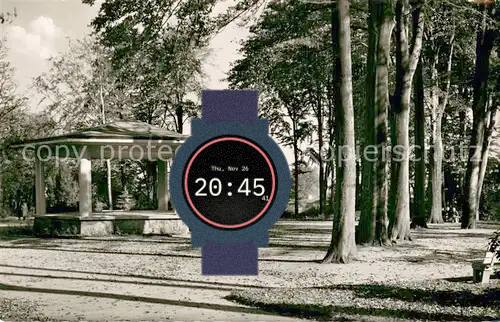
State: 20:45
